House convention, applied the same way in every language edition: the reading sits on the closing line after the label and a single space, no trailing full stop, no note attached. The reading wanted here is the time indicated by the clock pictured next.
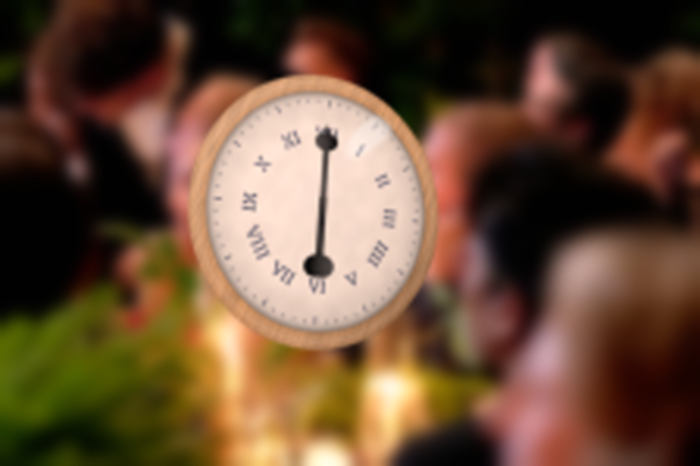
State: 6:00
